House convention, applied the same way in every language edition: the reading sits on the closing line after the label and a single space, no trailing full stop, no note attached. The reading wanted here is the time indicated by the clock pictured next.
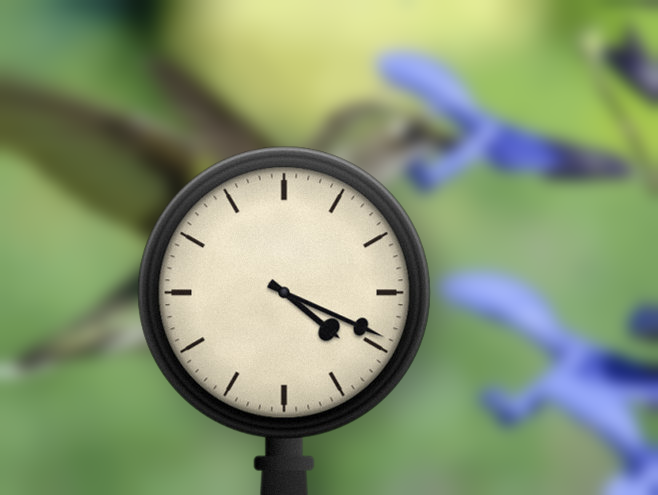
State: 4:19
